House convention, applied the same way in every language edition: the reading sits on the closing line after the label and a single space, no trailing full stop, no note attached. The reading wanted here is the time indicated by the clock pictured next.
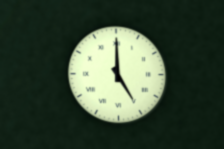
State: 5:00
